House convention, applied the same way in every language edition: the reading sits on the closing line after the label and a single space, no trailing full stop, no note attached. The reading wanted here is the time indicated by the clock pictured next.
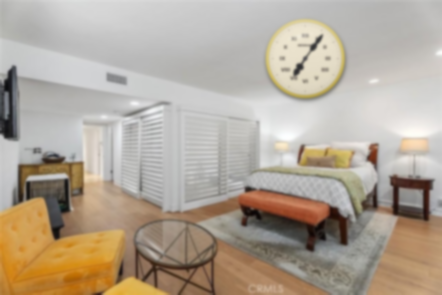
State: 7:06
